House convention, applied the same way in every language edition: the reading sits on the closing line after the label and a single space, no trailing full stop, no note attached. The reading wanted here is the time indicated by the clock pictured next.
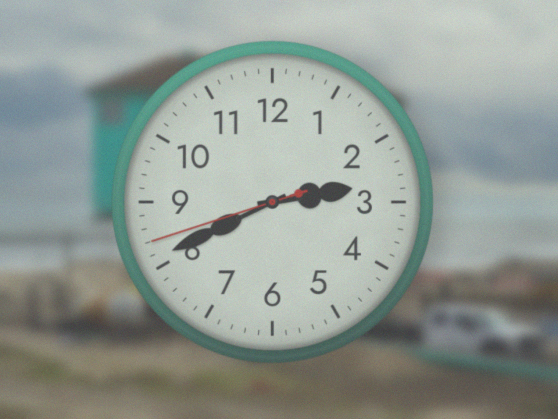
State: 2:40:42
